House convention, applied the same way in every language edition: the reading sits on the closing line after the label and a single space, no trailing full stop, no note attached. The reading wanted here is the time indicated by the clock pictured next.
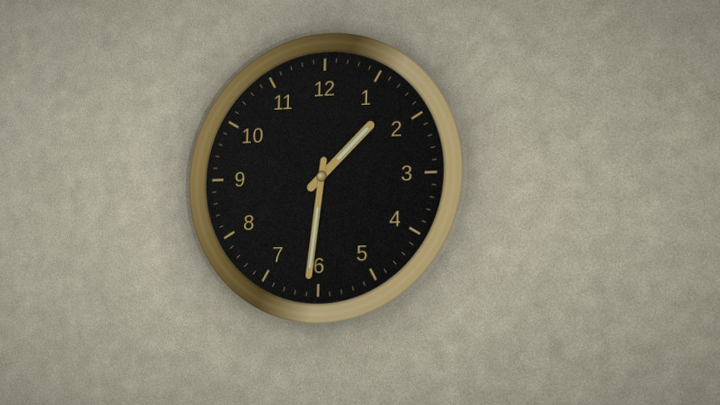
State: 1:31
